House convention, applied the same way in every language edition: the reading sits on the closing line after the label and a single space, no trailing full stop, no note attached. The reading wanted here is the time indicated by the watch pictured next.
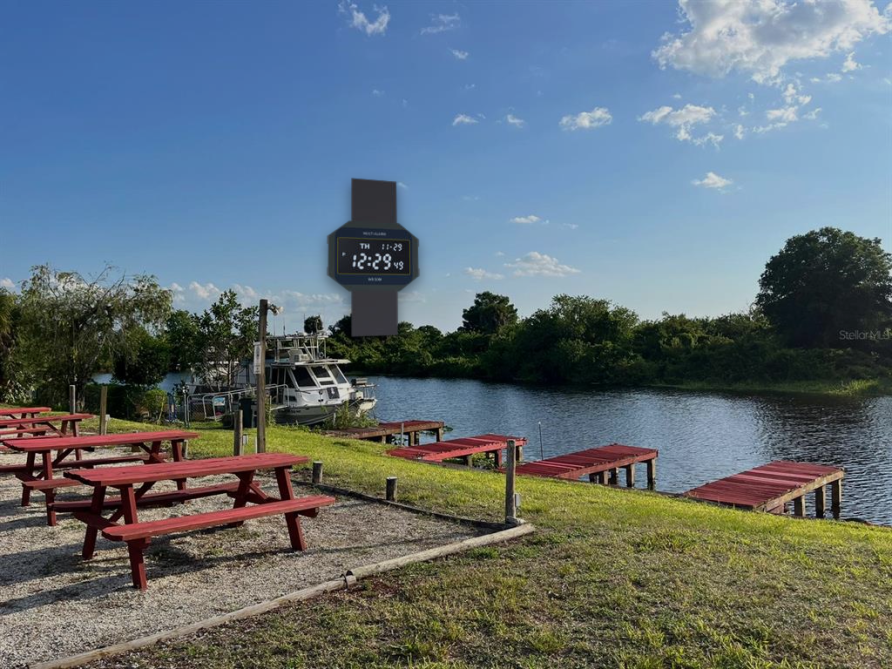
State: 12:29:49
